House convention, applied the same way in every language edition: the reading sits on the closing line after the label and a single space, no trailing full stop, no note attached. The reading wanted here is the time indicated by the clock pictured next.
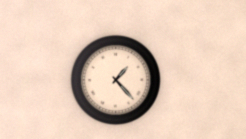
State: 1:23
